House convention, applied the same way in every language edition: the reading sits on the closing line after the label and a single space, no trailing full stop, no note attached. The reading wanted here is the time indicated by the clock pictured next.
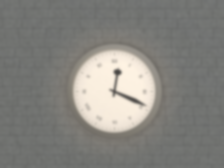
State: 12:19
